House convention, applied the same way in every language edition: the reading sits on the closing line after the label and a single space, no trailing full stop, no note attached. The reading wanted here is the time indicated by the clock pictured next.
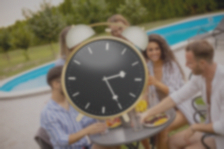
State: 2:25
